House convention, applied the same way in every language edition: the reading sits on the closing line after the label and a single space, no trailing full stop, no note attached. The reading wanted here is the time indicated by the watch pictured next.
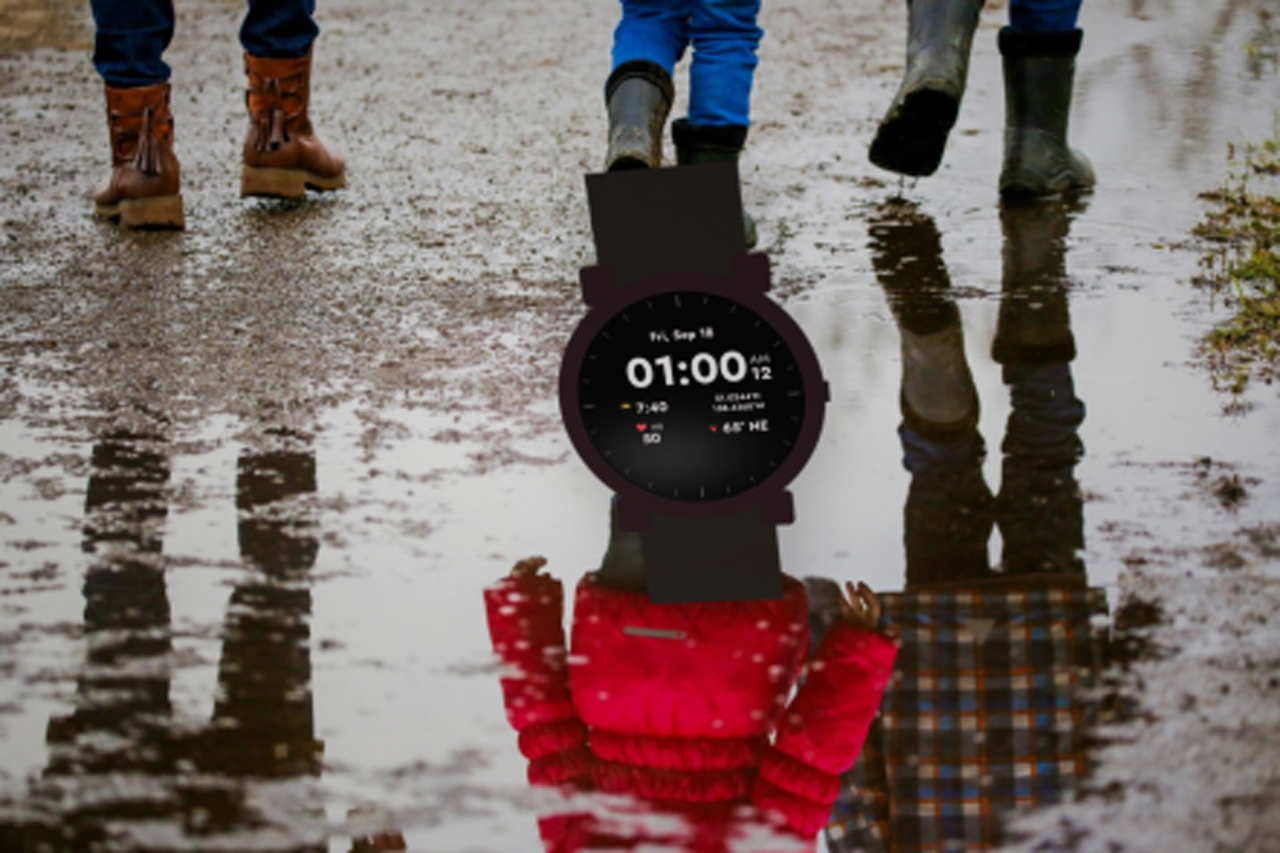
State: 1:00
